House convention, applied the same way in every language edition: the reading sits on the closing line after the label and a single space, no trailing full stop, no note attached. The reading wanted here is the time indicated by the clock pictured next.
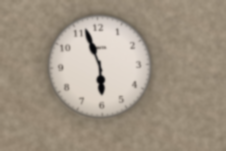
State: 5:57
